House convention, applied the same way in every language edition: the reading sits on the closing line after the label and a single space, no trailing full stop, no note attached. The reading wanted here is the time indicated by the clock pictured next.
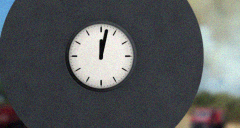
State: 12:02
